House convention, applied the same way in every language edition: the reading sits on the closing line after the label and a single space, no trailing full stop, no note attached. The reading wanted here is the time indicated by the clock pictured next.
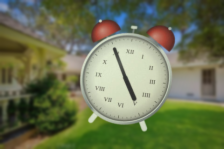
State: 4:55
